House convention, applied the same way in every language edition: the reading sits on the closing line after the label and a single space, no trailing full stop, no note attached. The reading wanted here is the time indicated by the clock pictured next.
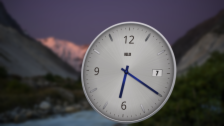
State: 6:20
